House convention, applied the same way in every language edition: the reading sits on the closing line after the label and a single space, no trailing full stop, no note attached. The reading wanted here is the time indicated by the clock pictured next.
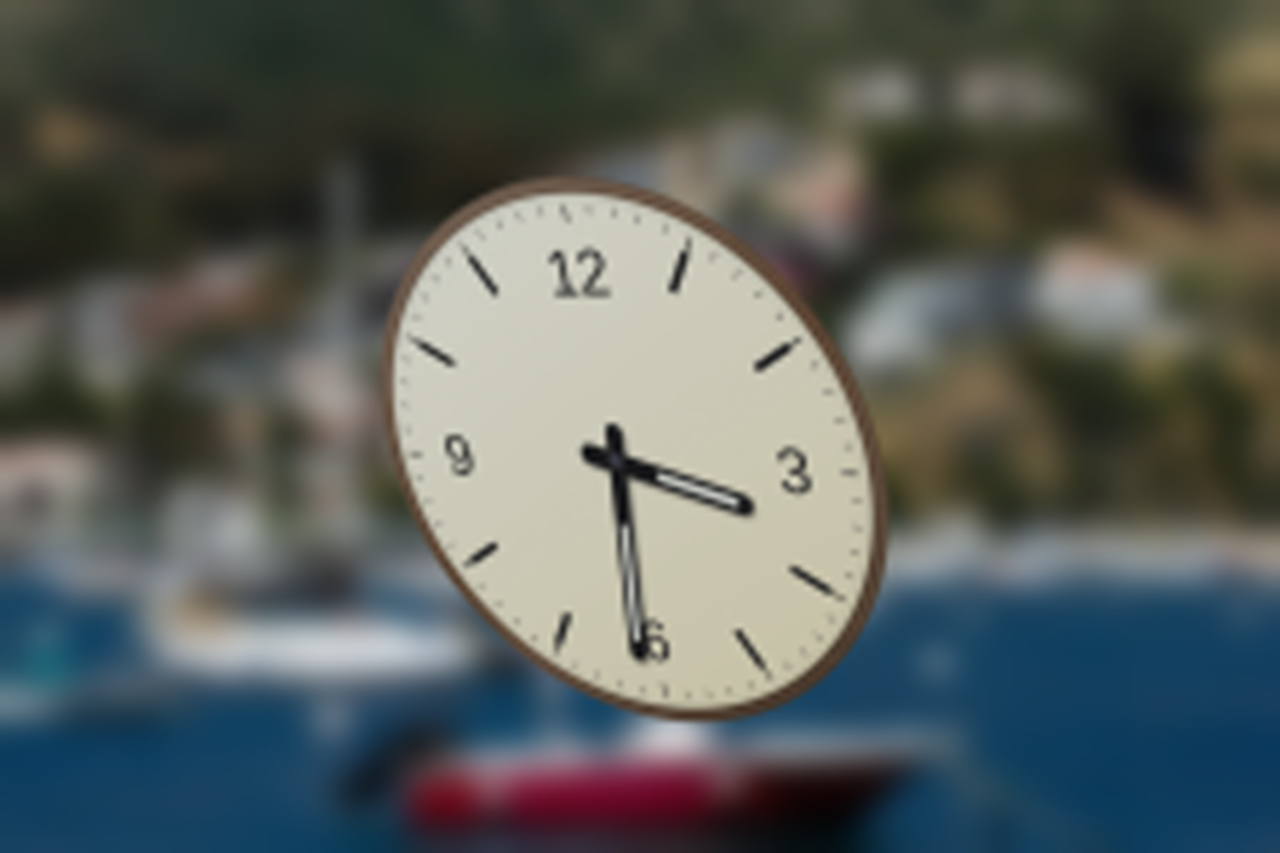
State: 3:31
